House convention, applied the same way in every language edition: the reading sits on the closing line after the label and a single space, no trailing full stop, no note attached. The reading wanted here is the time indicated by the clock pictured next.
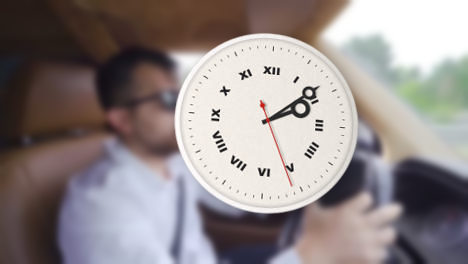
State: 2:08:26
